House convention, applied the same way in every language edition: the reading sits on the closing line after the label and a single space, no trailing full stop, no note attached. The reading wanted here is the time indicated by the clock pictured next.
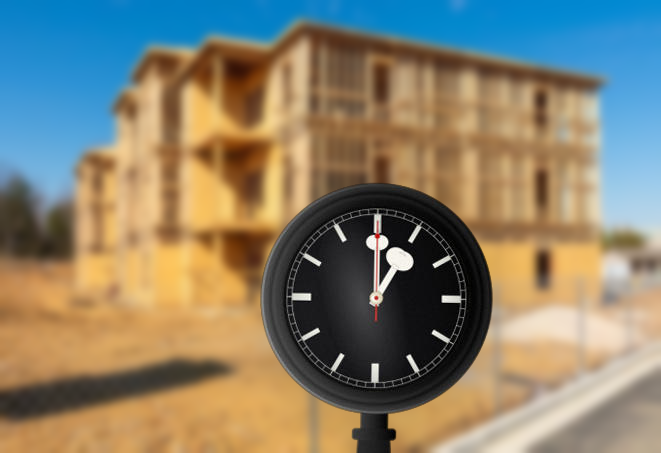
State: 1:00:00
